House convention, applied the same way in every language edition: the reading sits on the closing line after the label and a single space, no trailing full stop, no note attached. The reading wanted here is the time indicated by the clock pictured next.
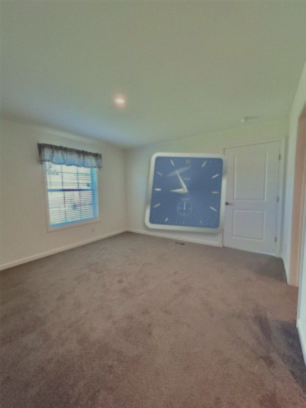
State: 8:55
